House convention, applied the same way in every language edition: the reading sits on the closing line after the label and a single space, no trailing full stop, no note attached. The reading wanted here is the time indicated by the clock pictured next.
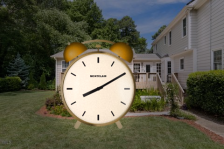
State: 8:10
